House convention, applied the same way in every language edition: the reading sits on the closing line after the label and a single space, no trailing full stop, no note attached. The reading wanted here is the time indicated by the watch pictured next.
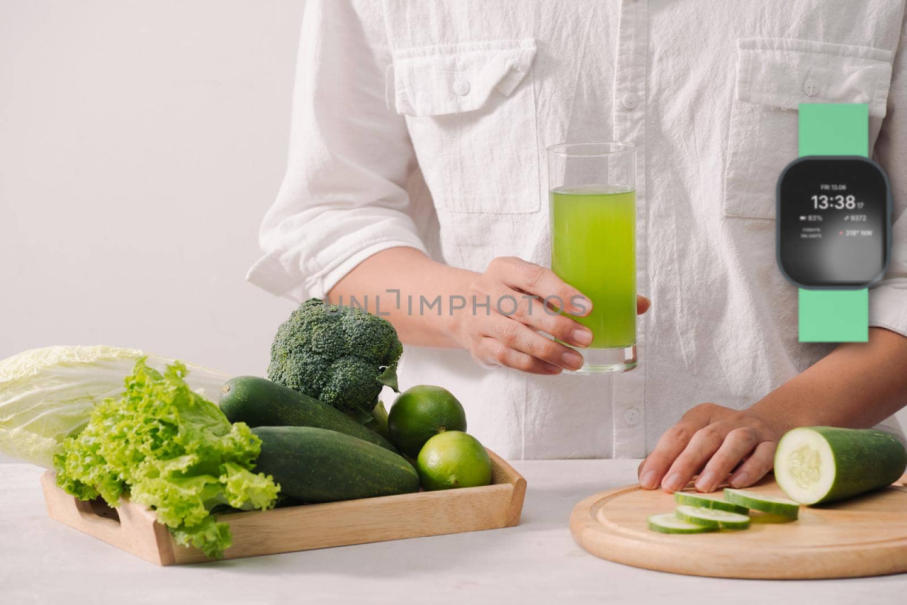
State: 13:38
